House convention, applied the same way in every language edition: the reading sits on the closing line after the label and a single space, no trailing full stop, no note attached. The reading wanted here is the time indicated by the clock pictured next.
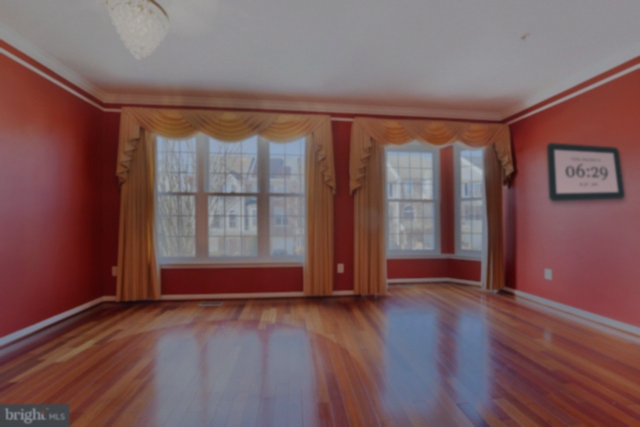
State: 6:29
